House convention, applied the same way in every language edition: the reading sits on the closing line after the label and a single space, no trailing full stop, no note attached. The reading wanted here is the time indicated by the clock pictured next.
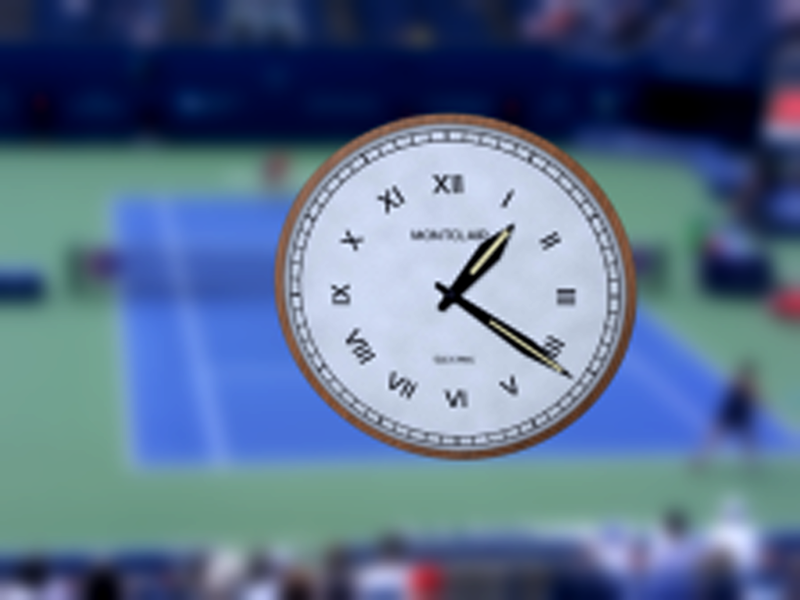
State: 1:21
